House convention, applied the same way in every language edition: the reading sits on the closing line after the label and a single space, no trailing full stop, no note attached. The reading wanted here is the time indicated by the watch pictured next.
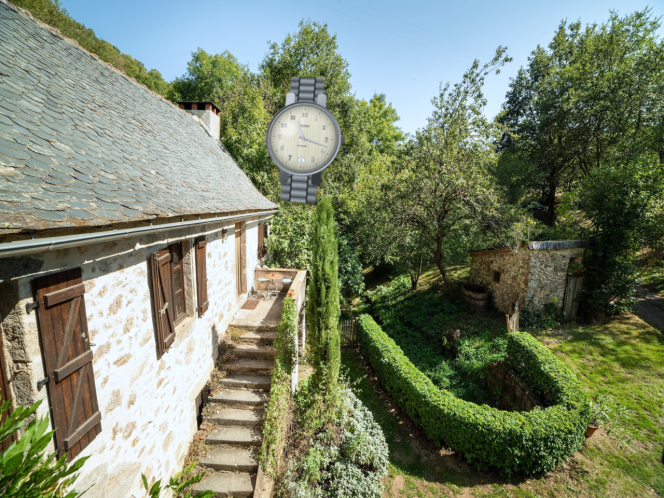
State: 11:18
